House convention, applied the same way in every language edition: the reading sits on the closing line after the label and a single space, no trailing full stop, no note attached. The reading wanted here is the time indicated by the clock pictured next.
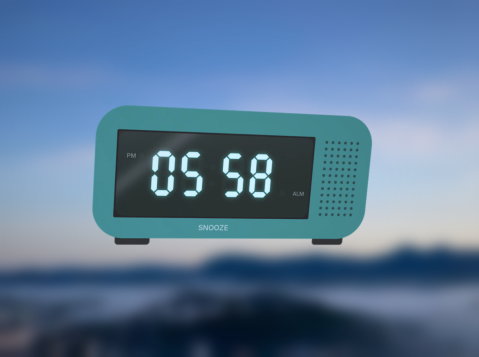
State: 5:58
